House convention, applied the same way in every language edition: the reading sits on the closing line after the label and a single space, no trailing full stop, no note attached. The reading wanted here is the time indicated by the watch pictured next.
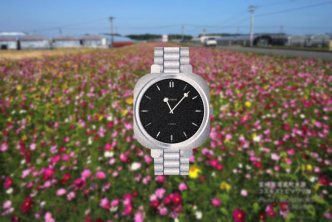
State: 11:07
